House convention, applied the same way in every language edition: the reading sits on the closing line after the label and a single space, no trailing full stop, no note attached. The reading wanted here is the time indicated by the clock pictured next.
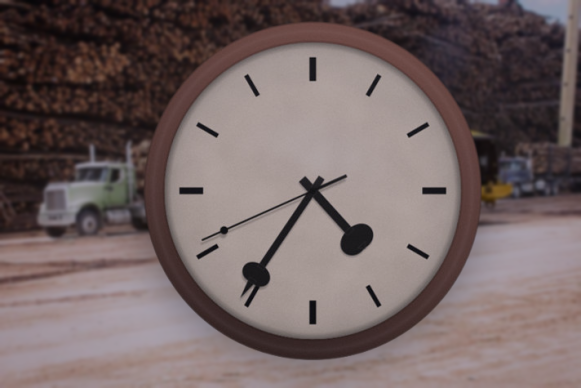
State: 4:35:41
